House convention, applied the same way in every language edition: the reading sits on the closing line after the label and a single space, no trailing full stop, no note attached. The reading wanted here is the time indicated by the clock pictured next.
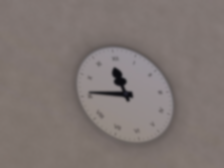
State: 11:46
